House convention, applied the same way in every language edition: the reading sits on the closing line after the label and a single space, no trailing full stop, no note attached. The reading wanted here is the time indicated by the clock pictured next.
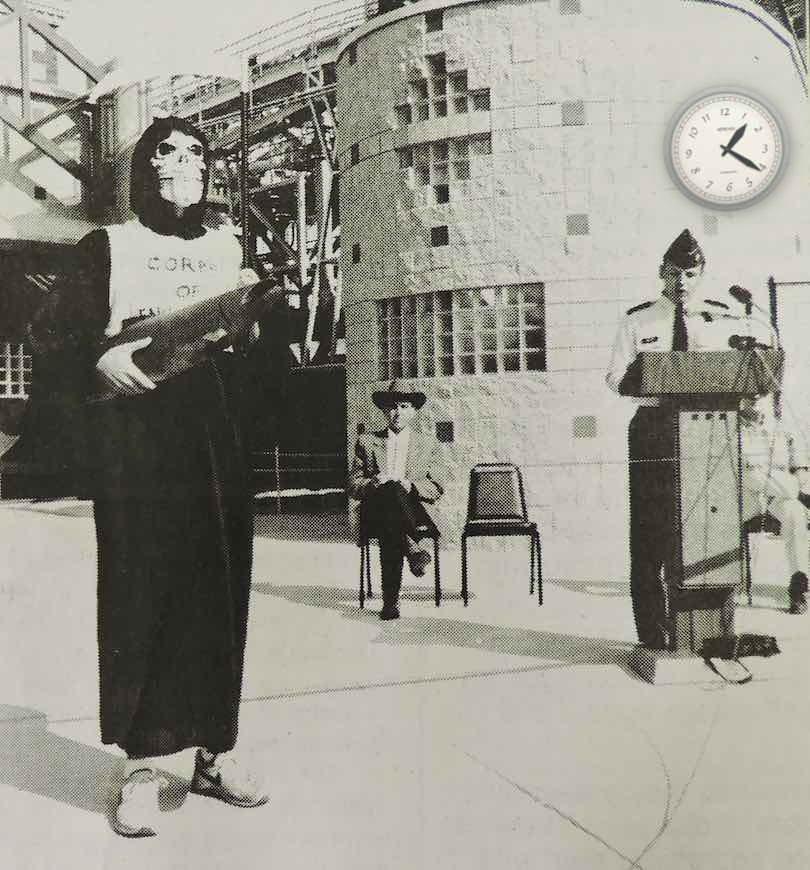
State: 1:21
